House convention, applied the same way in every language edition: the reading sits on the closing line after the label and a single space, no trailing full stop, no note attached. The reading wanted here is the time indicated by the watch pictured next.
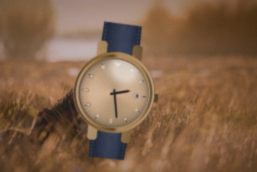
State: 2:28
